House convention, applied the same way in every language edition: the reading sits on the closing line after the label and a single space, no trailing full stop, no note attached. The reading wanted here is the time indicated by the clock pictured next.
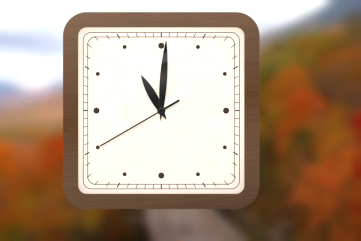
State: 11:00:40
